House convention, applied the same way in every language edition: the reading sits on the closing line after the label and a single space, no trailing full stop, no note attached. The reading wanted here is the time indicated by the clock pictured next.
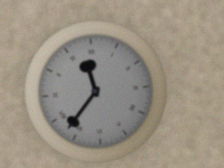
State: 11:37
